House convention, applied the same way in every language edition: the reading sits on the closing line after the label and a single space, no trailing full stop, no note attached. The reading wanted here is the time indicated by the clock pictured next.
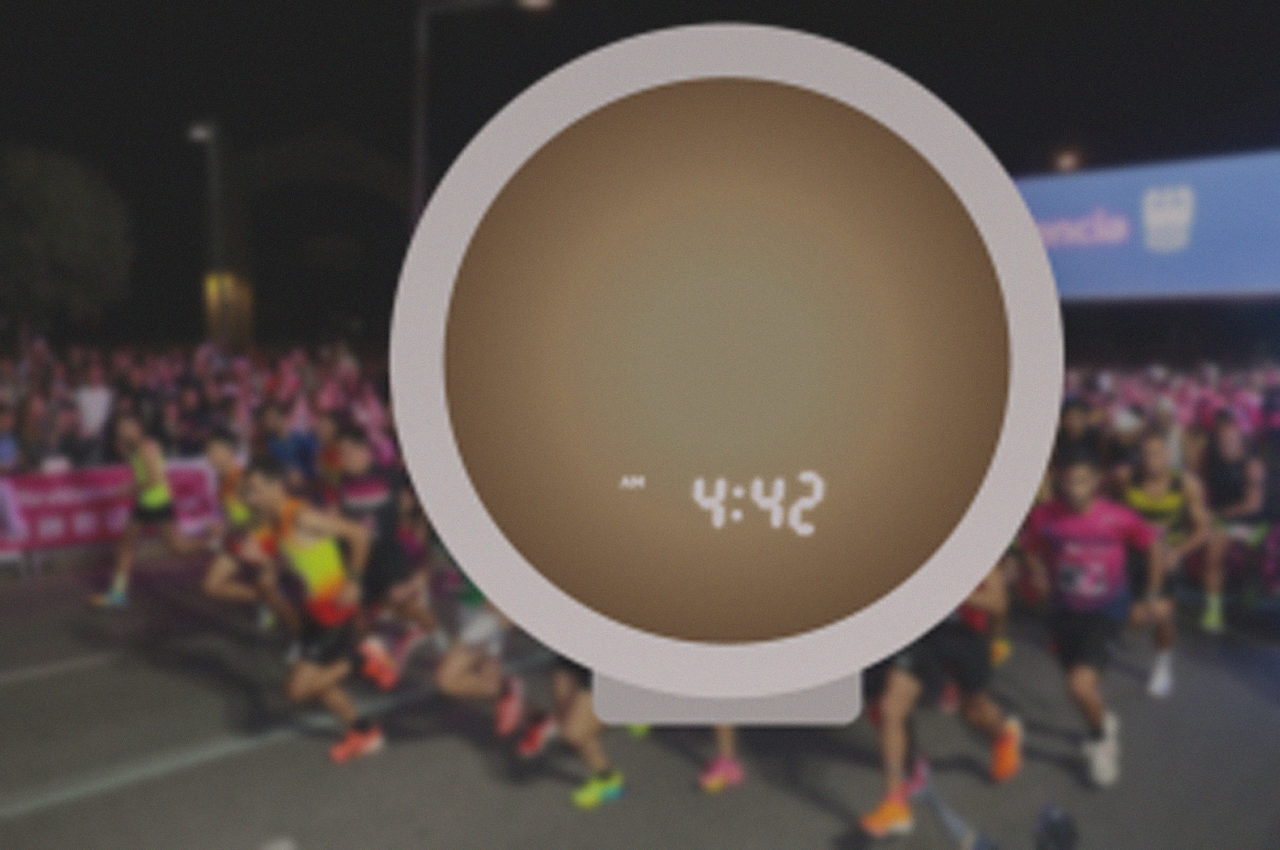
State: 4:42
